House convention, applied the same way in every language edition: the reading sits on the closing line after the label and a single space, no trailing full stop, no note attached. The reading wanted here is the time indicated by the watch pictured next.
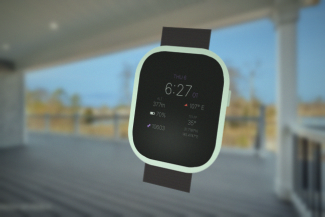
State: 6:27
